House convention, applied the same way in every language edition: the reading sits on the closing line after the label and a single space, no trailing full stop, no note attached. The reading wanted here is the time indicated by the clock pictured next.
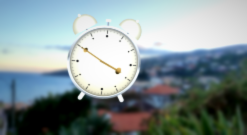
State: 3:50
